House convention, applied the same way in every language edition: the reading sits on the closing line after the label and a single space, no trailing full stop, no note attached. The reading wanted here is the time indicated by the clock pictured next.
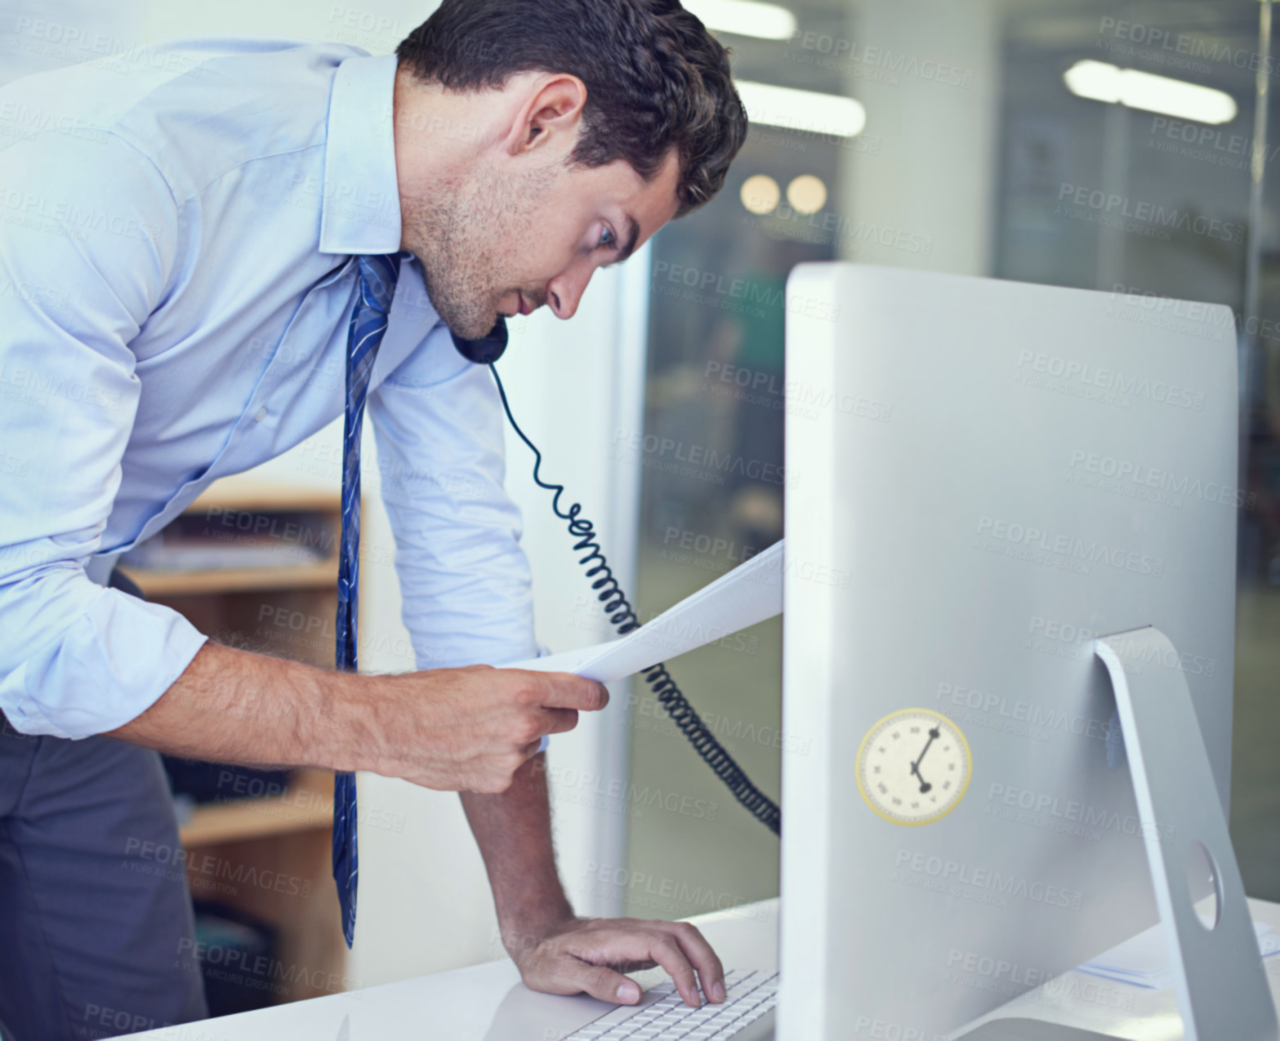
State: 5:05
